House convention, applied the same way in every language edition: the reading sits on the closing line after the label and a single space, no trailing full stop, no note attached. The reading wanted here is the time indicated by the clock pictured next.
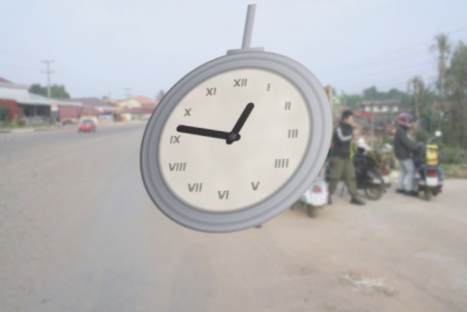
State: 12:47
